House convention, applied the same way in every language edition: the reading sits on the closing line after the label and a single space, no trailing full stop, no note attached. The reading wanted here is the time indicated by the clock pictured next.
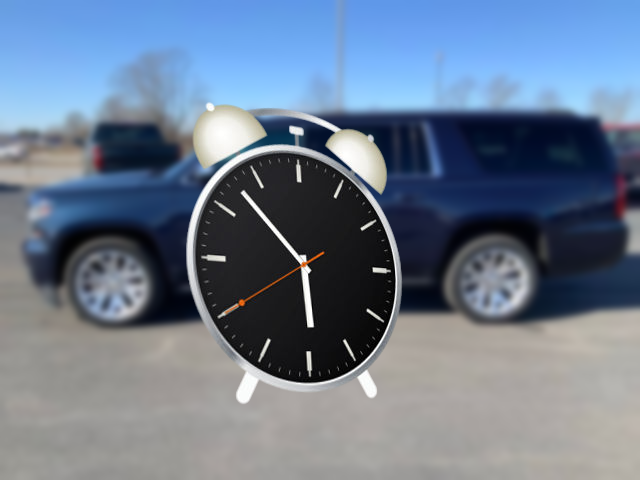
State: 5:52:40
